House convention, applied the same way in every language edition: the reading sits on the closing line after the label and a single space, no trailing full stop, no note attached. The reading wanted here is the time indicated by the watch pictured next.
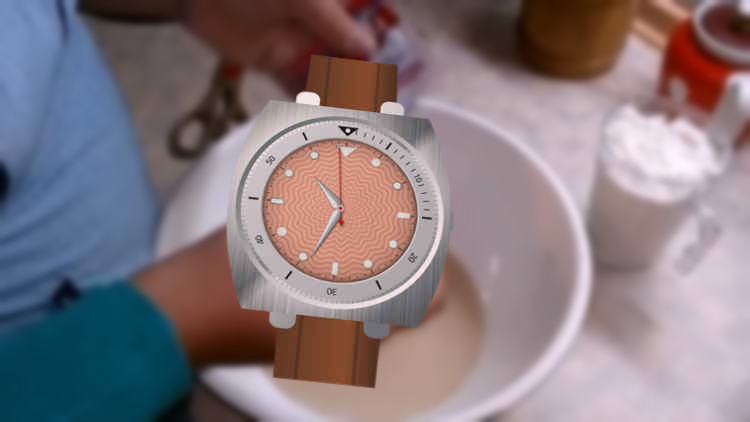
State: 10:33:59
